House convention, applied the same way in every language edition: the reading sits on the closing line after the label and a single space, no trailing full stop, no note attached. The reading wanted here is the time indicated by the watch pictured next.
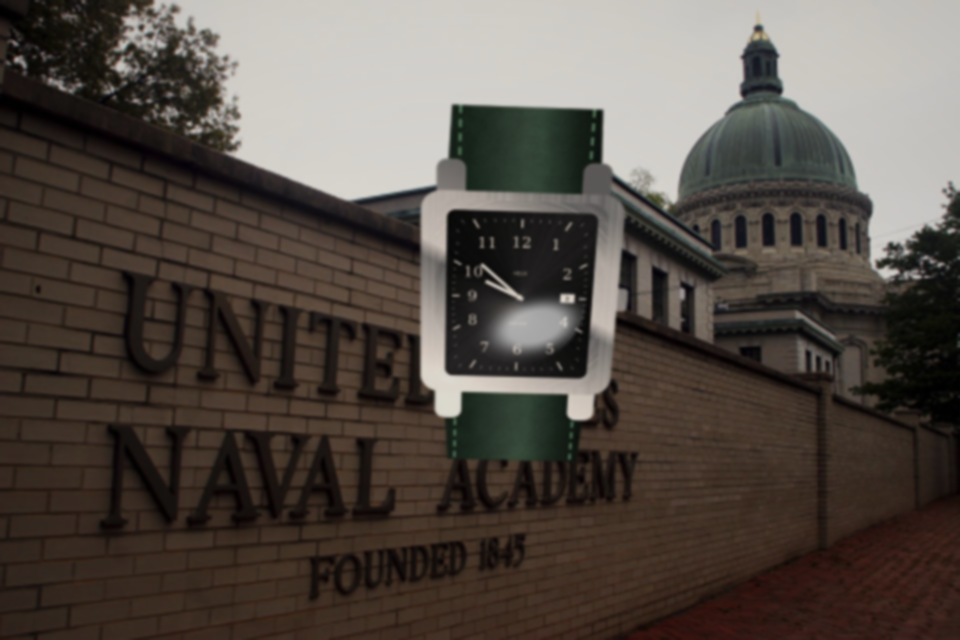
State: 9:52
